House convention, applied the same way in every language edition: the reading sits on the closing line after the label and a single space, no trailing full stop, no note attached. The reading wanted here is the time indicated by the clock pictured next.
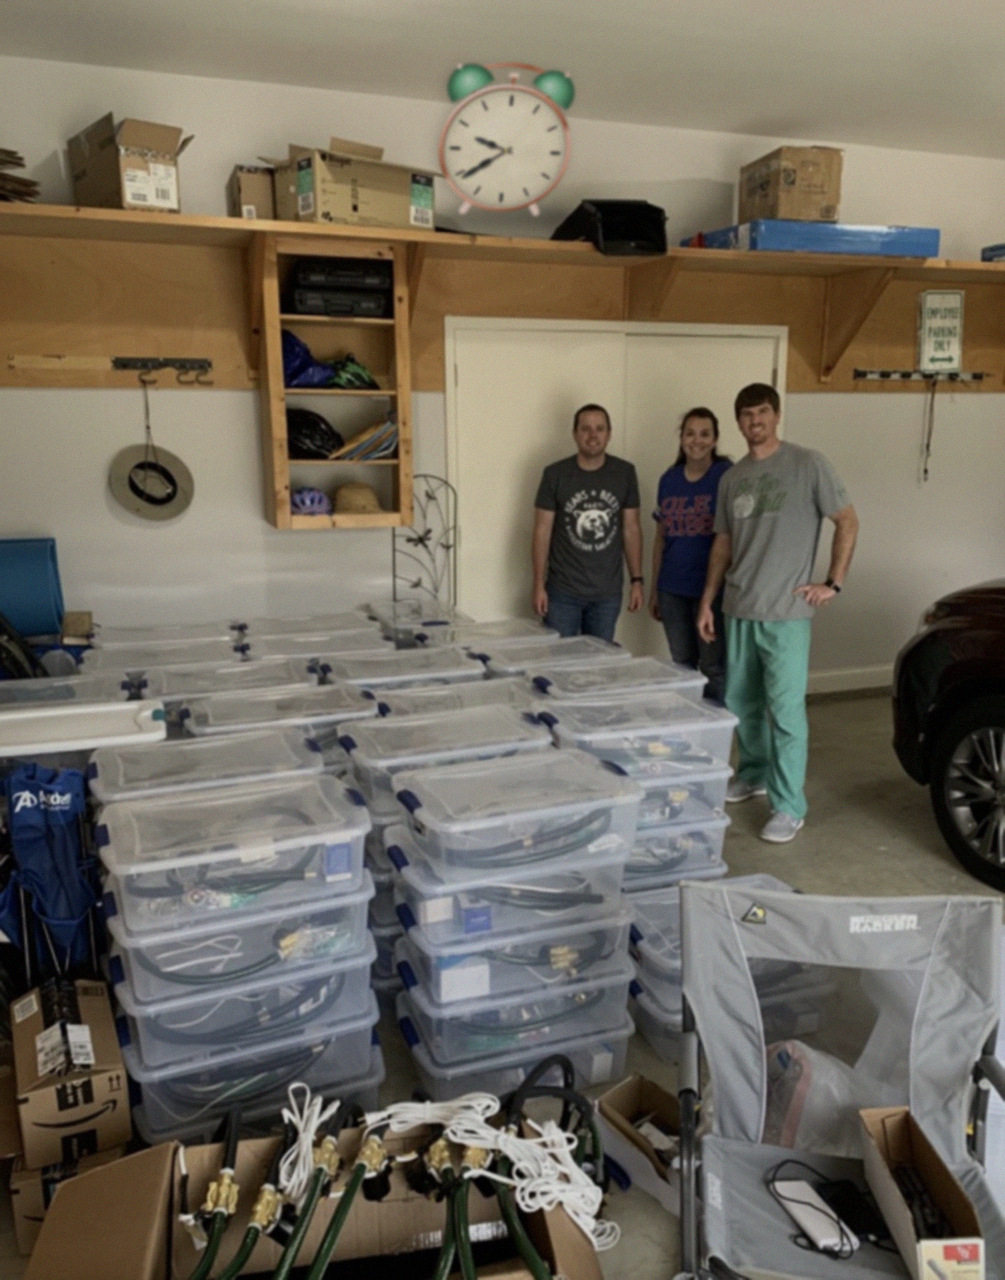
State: 9:39
